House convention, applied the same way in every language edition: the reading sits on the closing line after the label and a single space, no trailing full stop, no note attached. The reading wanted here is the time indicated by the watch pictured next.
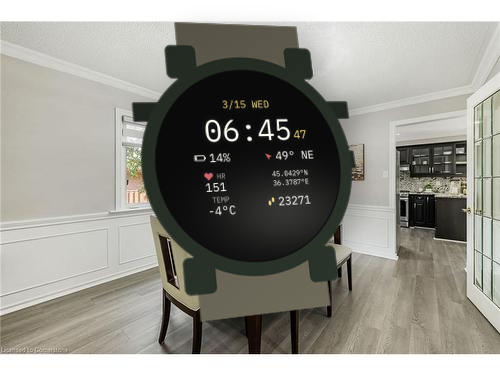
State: 6:45:47
